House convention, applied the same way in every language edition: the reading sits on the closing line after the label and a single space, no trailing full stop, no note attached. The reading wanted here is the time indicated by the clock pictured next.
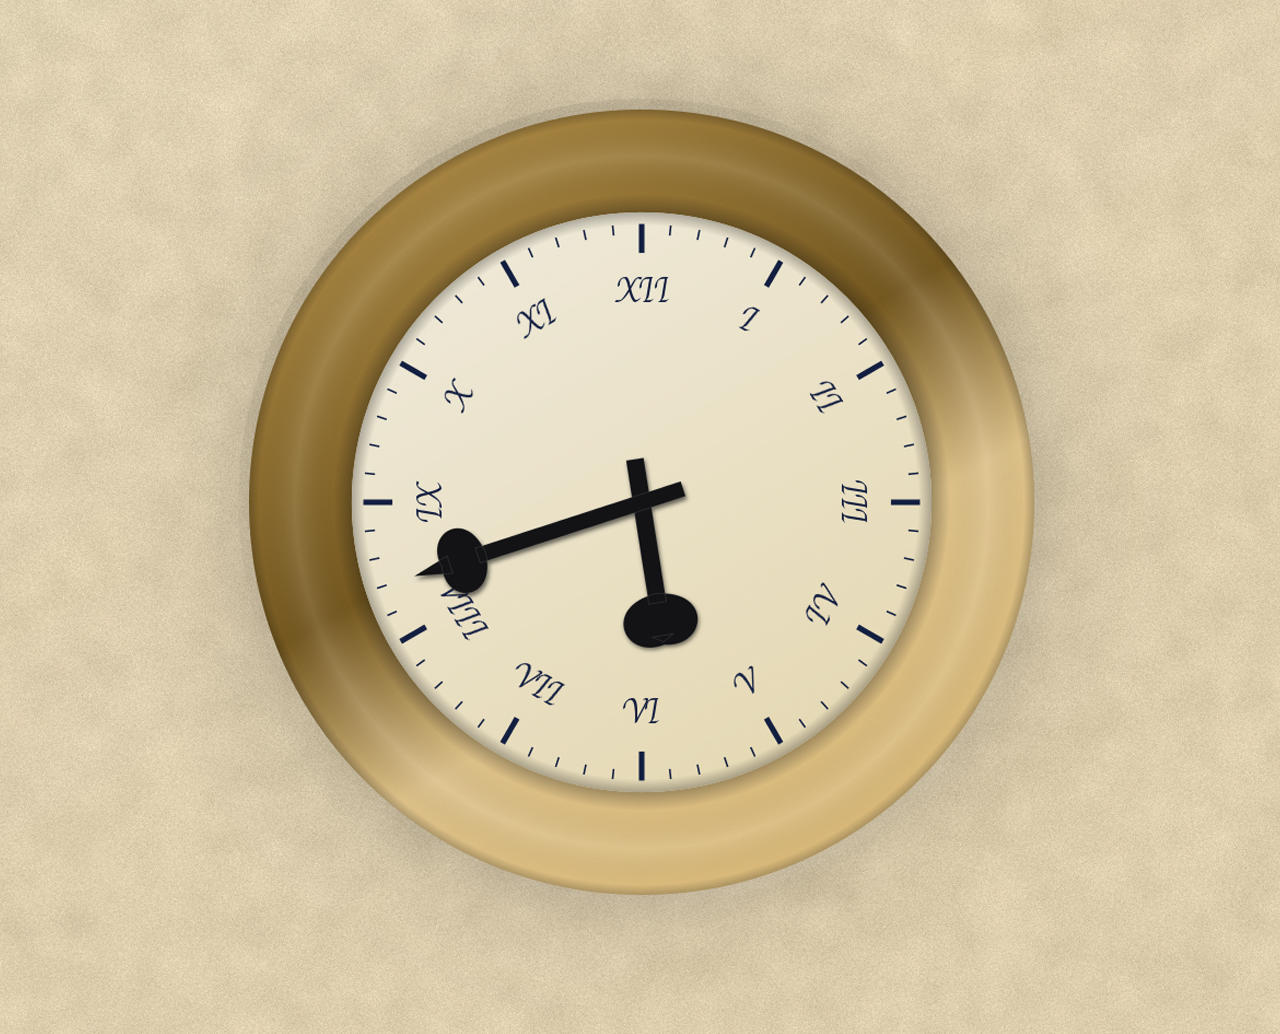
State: 5:42
